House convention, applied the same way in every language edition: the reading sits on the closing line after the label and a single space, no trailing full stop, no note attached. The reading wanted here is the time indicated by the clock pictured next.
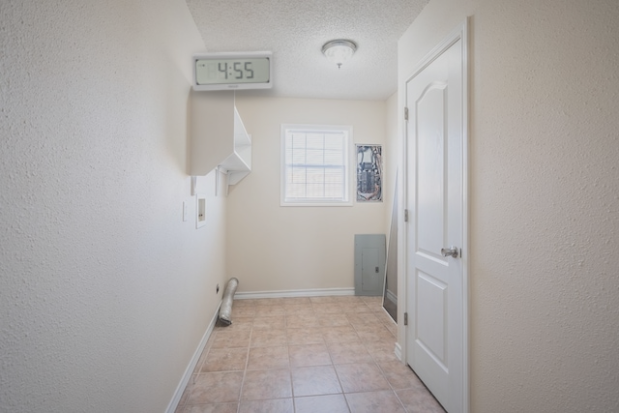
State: 4:55
